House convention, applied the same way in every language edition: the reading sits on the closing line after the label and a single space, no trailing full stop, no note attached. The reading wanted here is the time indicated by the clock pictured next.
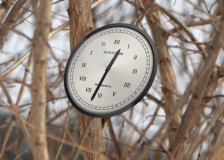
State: 12:32
